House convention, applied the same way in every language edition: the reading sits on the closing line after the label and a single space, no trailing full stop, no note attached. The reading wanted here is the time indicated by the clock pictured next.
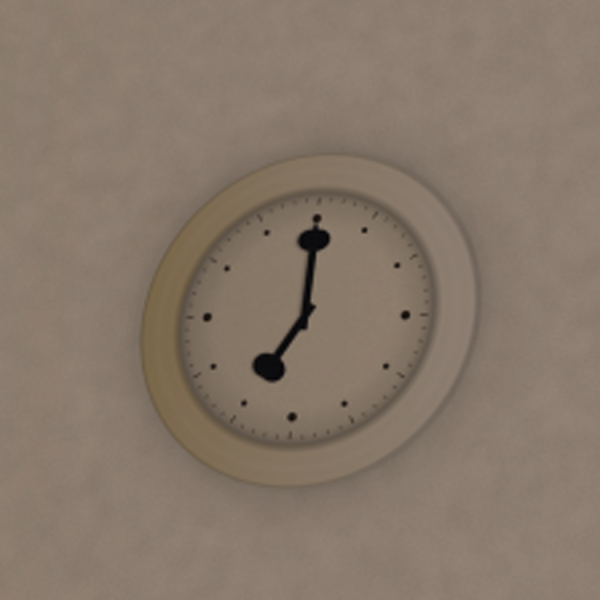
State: 7:00
